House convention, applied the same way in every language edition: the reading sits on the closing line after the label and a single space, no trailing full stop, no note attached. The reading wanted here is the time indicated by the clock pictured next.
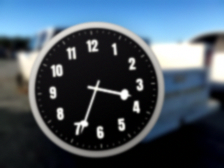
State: 3:34
